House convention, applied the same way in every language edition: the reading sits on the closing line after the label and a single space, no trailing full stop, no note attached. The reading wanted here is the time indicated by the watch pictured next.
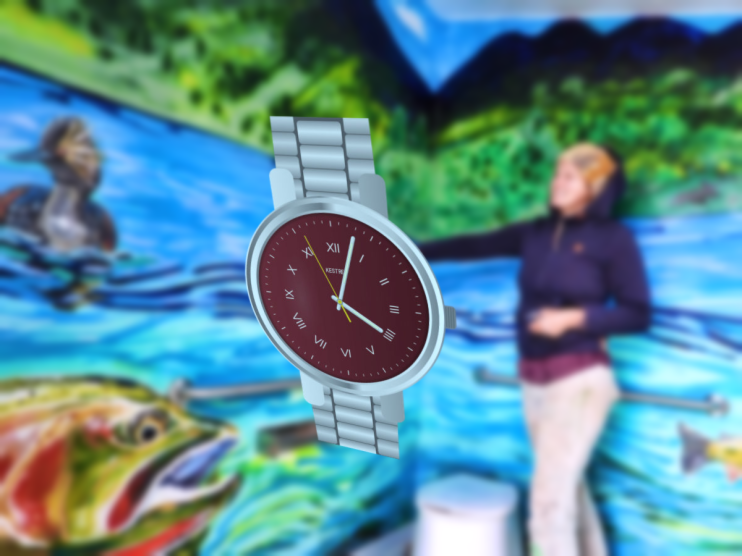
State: 4:02:56
